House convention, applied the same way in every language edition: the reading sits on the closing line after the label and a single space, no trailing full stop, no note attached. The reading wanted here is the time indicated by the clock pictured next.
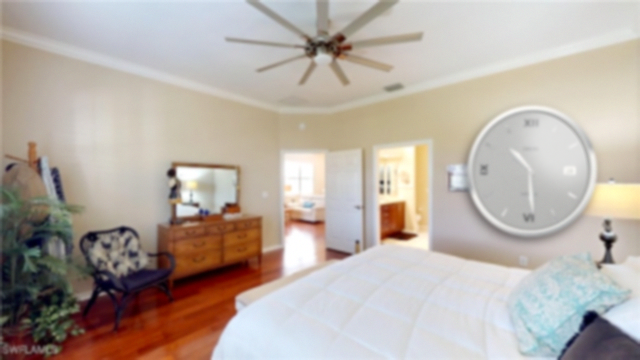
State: 10:29
